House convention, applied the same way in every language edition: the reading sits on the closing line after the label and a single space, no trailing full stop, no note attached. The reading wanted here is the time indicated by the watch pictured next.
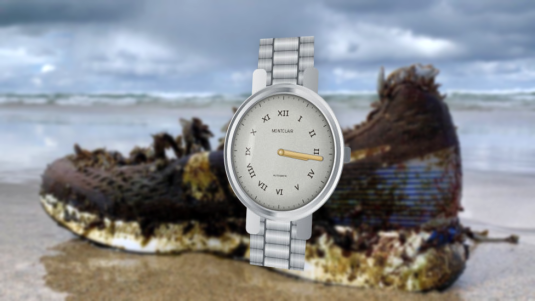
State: 3:16
